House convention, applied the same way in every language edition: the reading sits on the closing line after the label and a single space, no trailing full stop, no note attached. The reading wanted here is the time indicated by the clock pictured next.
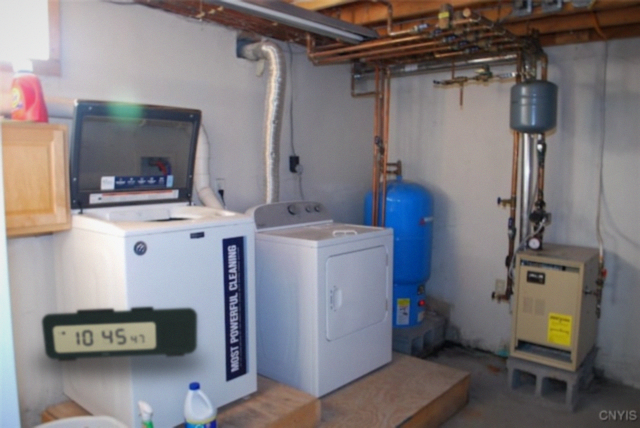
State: 10:45
